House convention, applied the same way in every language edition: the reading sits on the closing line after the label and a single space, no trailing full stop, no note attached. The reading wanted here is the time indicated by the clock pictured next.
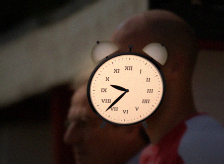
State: 9:37
